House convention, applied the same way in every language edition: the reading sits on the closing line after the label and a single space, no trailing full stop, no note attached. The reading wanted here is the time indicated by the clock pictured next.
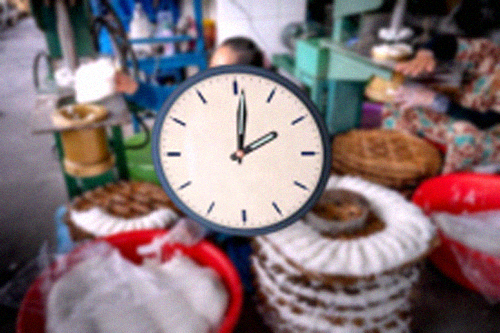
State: 2:01
